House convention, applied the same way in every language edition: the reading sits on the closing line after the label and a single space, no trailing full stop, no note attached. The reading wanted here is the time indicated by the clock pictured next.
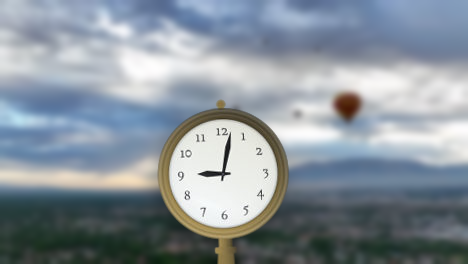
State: 9:02
